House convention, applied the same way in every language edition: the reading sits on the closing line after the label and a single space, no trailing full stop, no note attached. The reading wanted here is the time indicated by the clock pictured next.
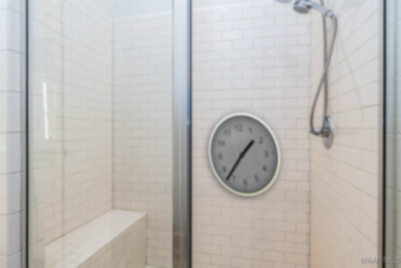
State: 1:37
